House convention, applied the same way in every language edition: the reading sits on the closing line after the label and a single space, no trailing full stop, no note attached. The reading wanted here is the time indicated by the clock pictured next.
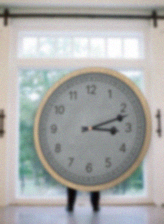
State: 3:12
